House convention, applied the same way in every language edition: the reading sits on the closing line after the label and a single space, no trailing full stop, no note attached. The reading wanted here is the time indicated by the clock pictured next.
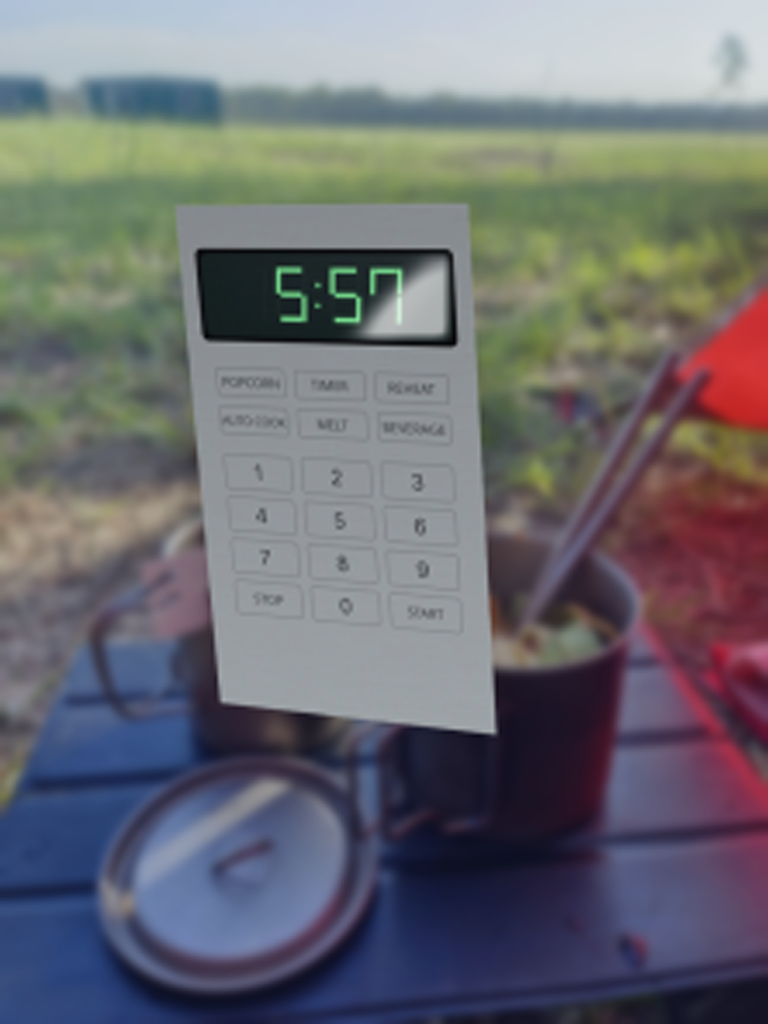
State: 5:57
